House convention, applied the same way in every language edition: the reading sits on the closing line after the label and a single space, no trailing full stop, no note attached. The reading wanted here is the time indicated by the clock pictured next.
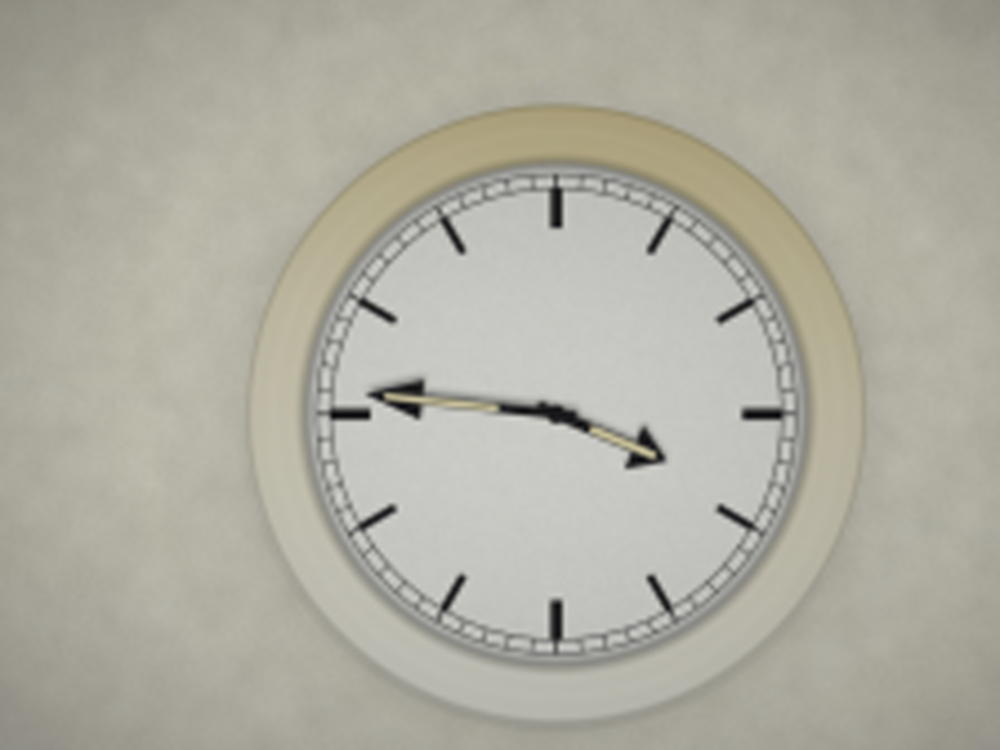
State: 3:46
